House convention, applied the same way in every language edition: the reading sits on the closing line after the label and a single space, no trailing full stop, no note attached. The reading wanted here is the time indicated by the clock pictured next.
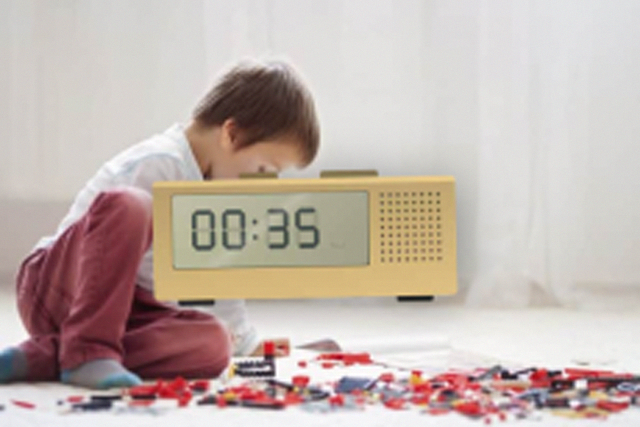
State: 0:35
